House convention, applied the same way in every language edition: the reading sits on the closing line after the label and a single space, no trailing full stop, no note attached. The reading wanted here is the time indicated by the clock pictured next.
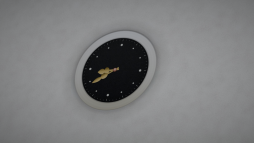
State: 8:39
